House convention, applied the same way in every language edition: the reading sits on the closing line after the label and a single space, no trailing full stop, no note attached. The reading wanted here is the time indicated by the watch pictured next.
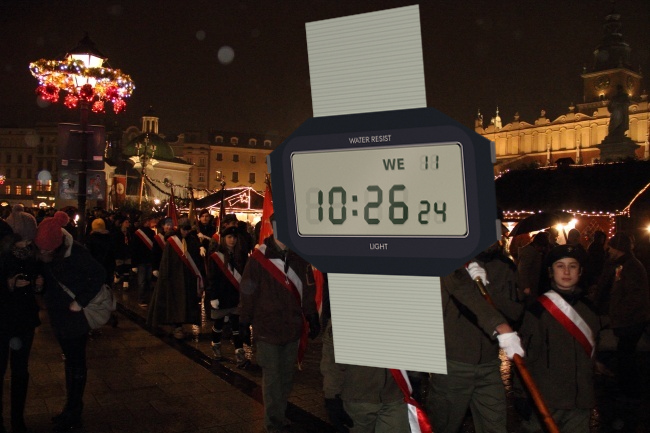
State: 10:26:24
